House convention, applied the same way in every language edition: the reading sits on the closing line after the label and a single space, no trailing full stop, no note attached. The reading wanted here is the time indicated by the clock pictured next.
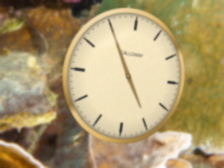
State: 4:55
